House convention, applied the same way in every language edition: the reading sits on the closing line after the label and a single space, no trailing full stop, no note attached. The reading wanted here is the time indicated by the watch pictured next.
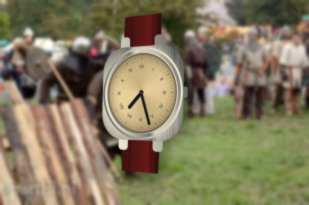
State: 7:27
